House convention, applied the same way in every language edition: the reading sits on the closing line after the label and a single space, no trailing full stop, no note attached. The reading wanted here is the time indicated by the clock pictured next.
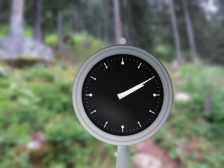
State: 2:10
